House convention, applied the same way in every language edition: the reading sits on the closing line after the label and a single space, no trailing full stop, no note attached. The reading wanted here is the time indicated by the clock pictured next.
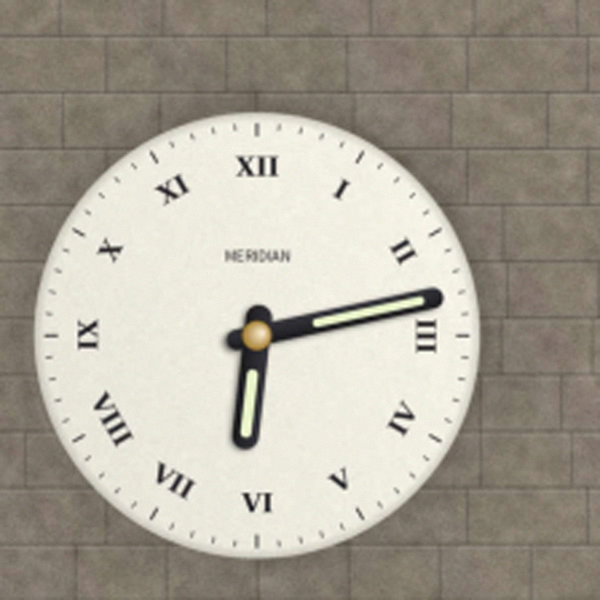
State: 6:13
